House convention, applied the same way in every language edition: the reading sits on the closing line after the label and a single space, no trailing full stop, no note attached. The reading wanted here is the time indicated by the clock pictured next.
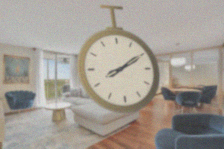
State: 8:10
